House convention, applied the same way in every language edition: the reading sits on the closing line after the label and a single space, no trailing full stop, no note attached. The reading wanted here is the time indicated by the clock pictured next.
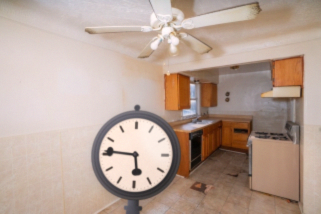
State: 5:46
